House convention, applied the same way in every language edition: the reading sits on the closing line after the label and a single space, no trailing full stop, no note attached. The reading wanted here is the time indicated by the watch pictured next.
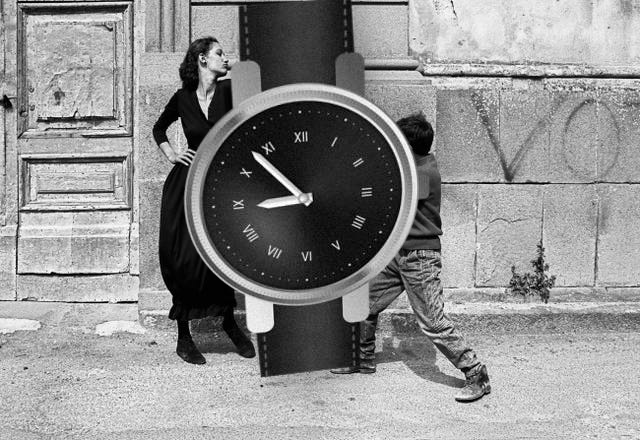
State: 8:53
